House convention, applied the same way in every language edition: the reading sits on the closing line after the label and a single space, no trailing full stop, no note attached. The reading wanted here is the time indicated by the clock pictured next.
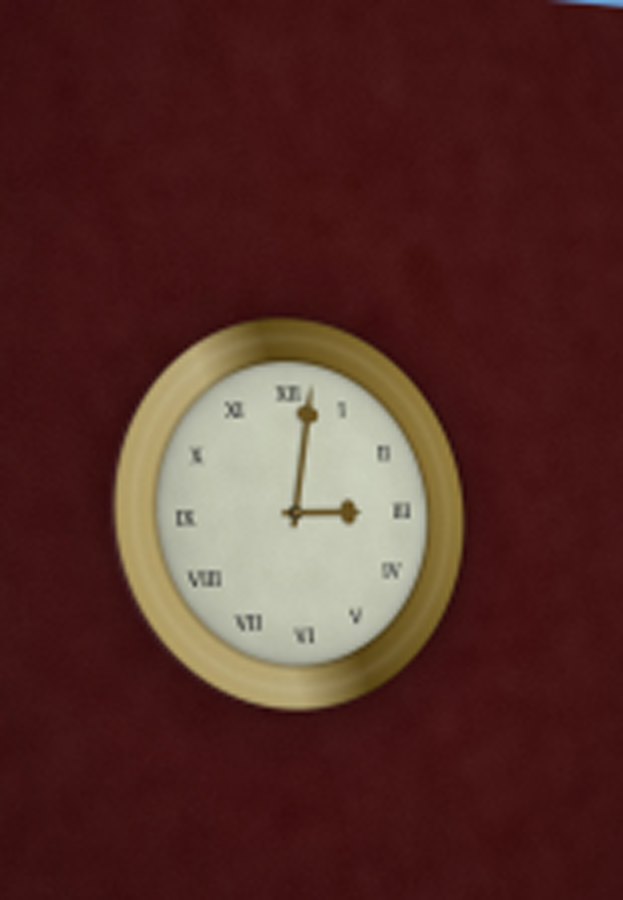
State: 3:02
